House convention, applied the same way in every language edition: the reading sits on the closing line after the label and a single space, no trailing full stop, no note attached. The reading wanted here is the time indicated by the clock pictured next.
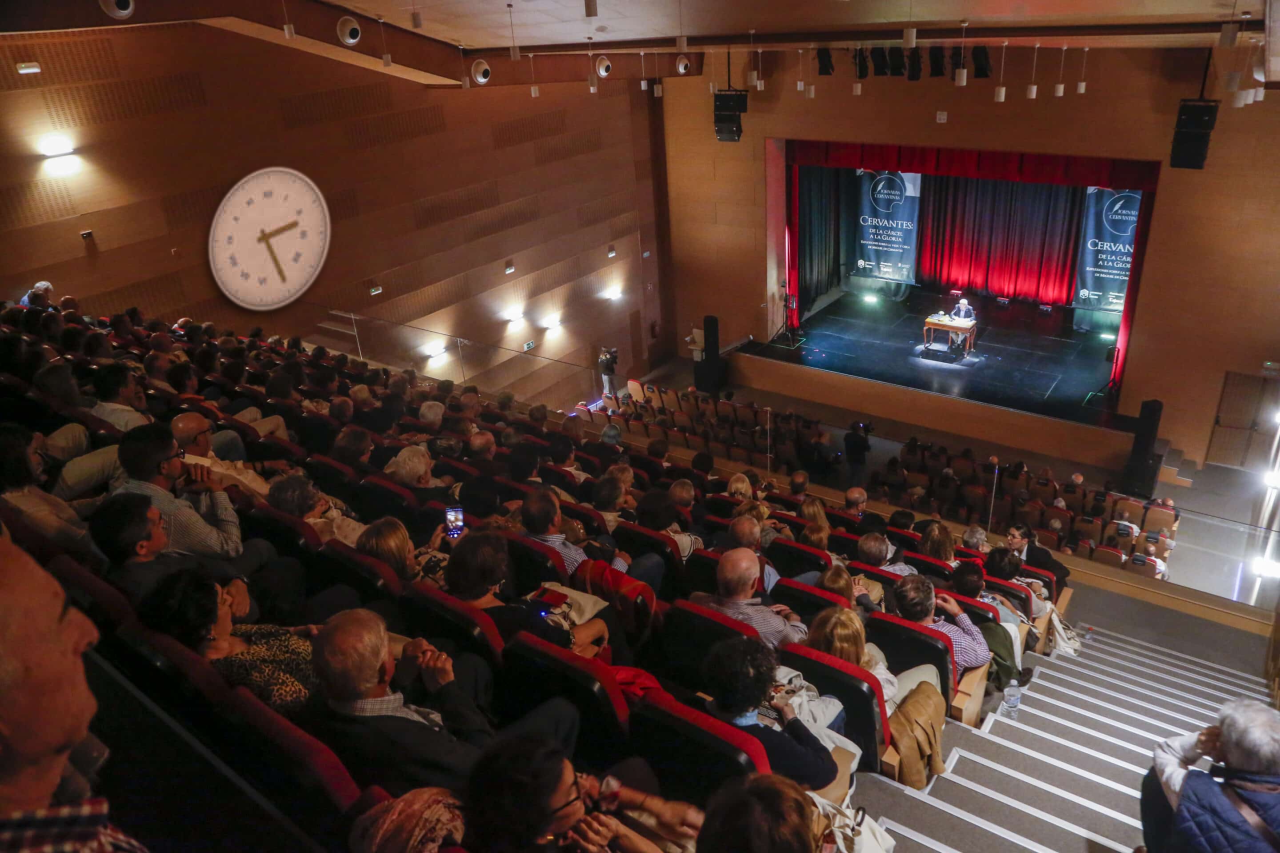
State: 2:25
